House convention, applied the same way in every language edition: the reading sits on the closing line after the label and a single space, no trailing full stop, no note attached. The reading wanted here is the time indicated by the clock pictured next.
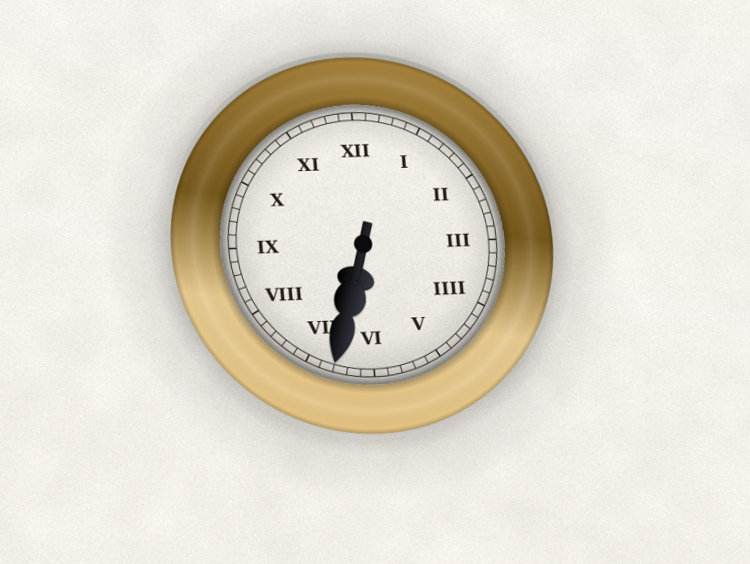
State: 6:33
